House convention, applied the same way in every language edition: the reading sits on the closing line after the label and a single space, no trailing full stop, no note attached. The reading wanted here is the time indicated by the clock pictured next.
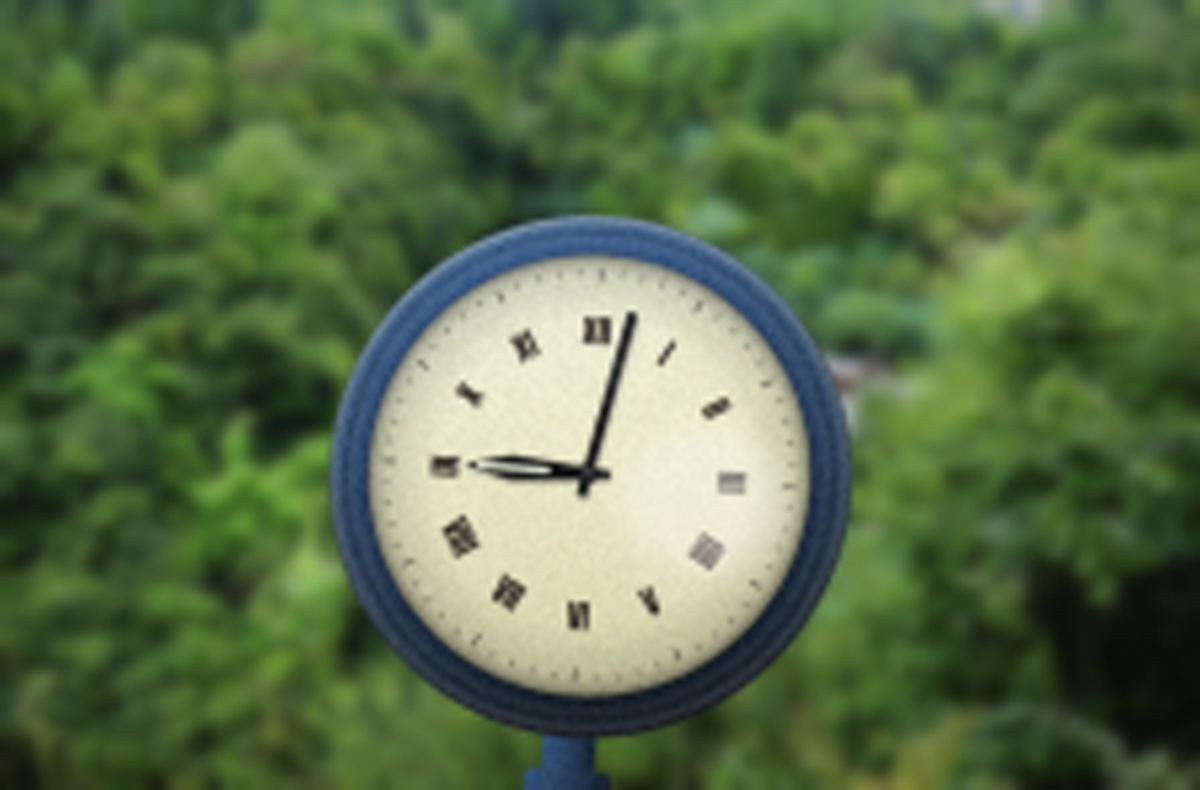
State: 9:02
